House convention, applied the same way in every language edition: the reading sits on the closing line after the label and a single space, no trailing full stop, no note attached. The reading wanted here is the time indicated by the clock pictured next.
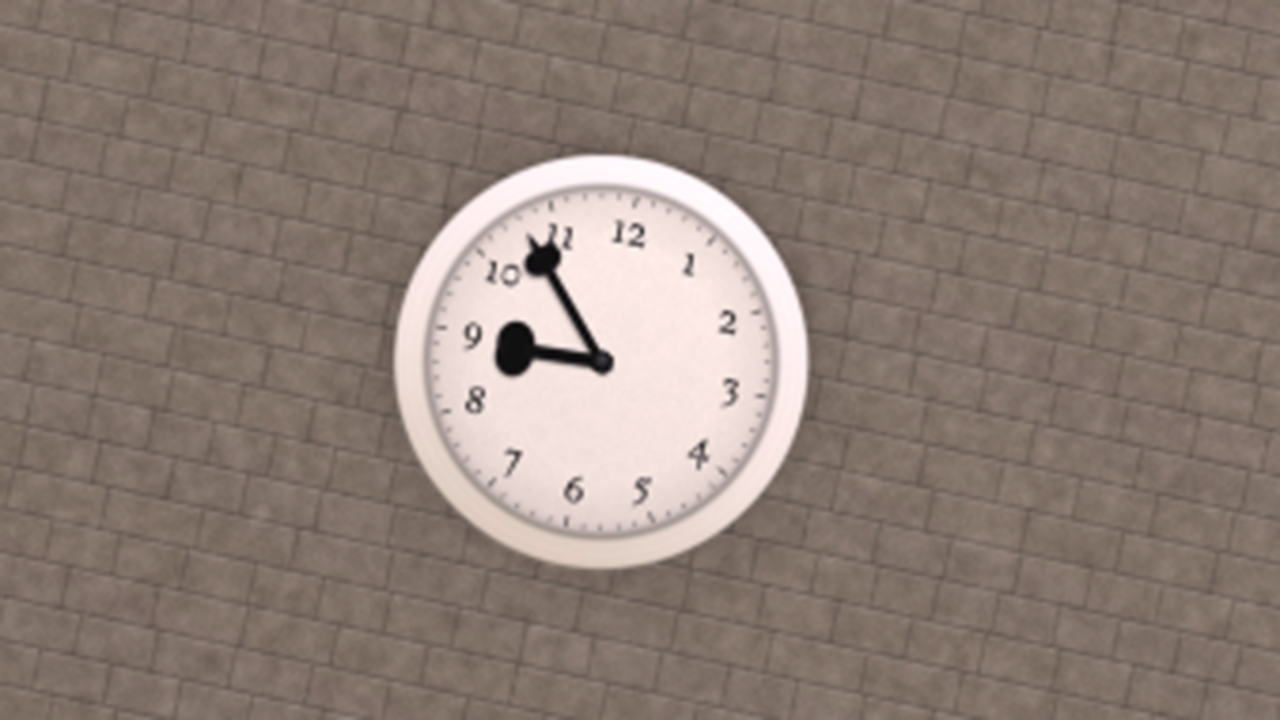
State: 8:53
